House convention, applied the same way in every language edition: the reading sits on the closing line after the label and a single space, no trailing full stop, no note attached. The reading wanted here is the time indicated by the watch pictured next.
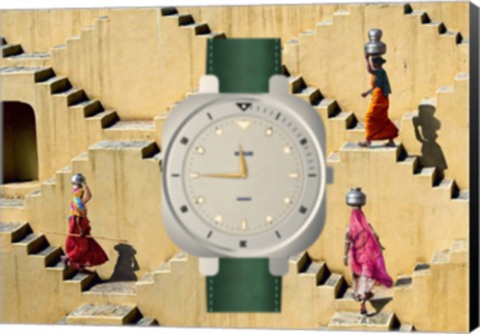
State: 11:45
